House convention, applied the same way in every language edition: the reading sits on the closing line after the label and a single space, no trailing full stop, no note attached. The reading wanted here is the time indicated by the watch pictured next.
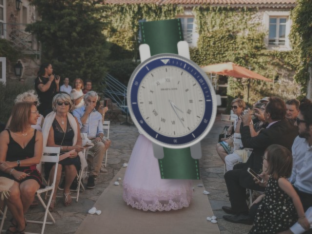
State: 4:26
